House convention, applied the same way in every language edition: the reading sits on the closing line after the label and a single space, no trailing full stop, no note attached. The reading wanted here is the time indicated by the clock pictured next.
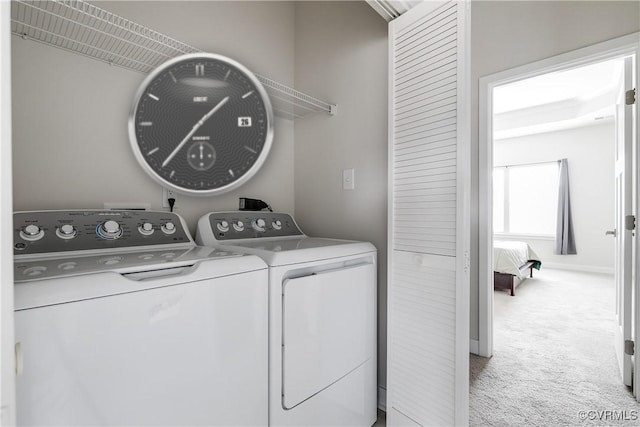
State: 1:37
